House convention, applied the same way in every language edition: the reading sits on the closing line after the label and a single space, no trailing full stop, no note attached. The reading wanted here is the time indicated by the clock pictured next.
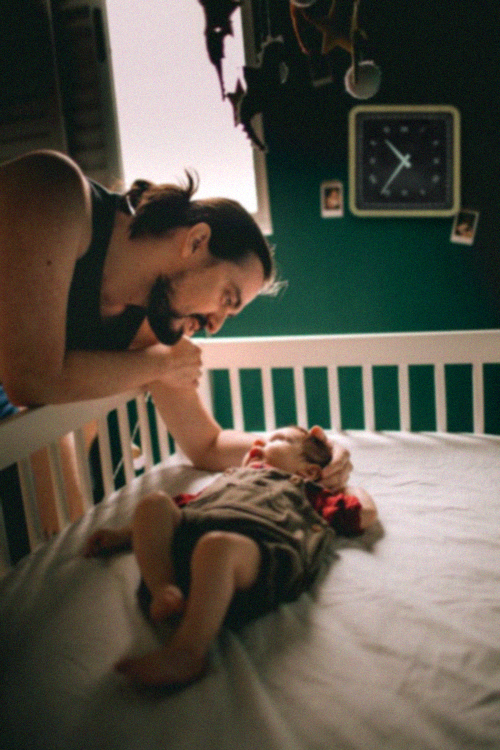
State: 10:36
